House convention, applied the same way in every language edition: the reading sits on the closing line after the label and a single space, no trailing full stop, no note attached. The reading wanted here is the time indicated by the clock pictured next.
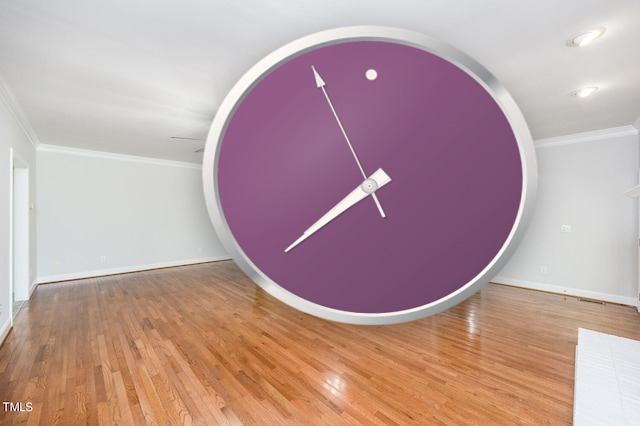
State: 7:37:56
